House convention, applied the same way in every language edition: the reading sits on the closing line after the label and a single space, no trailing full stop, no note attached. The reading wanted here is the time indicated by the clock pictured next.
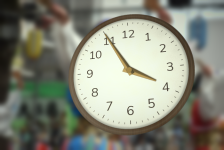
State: 3:55
